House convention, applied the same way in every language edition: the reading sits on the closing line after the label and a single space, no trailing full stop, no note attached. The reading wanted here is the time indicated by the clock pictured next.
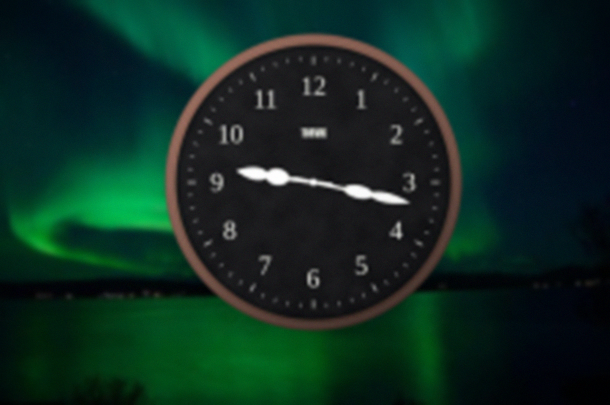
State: 9:17
